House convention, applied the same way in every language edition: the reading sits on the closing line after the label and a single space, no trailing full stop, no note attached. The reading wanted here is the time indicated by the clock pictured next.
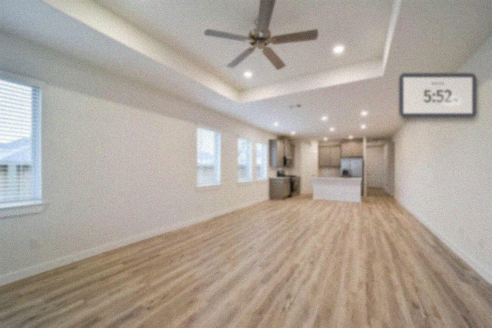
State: 5:52
